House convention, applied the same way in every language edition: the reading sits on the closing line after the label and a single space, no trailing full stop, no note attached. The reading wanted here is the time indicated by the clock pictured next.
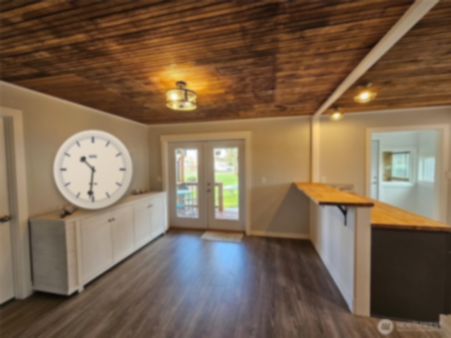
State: 10:31
